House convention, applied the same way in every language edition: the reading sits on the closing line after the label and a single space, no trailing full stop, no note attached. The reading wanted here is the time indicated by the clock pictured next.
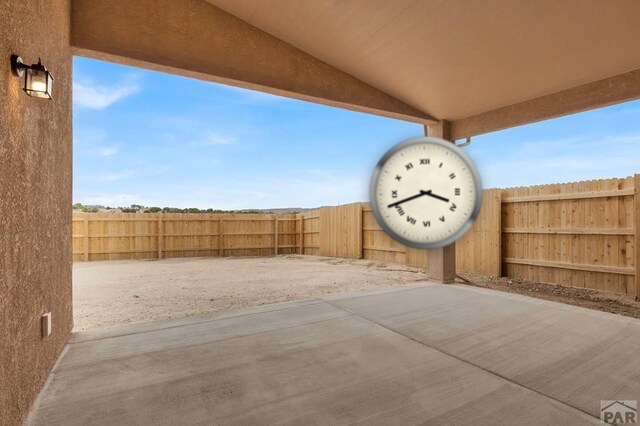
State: 3:42
